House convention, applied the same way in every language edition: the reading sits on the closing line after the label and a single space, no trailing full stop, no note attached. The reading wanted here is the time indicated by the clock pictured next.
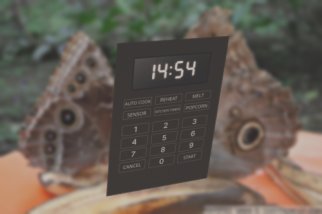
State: 14:54
